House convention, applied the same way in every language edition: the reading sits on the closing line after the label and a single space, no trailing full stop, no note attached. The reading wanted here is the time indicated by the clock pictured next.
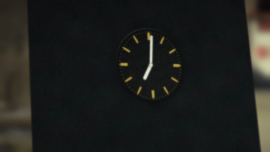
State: 7:01
